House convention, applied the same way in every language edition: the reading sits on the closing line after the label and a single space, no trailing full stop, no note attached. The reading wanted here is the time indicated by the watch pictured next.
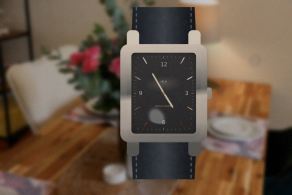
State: 4:55
